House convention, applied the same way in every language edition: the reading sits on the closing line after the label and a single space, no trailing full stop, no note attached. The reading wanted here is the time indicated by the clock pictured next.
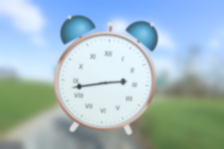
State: 2:43
